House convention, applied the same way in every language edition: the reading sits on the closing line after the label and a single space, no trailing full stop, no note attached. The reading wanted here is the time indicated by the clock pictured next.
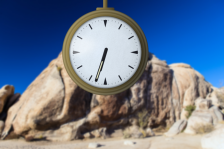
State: 6:33
